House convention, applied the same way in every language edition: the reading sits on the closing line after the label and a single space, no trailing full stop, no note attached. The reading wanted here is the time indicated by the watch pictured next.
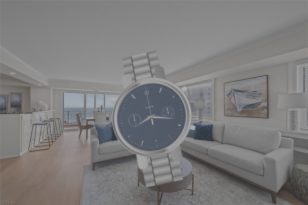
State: 8:18
